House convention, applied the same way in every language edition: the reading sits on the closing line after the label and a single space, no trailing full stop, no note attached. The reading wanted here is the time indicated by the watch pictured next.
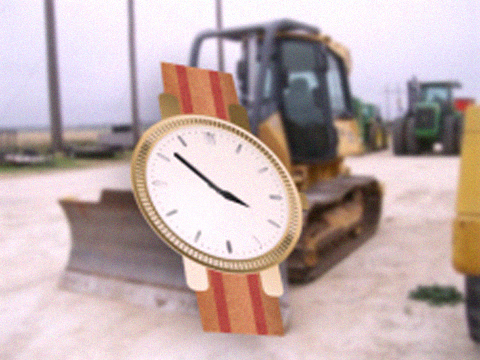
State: 3:52
